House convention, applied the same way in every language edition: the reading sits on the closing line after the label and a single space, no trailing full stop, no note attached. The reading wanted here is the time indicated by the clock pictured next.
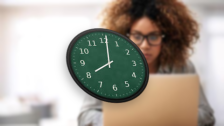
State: 8:01
